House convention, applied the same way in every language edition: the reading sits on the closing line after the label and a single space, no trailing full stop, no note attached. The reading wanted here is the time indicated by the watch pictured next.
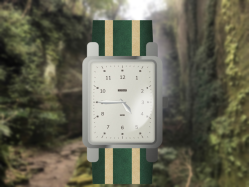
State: 4:45
